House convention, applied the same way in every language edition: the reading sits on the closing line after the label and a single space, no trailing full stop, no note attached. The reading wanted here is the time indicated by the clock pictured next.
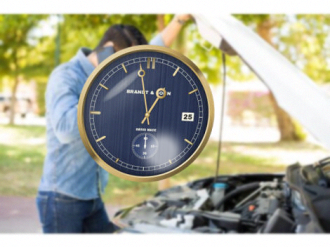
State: 12:58
